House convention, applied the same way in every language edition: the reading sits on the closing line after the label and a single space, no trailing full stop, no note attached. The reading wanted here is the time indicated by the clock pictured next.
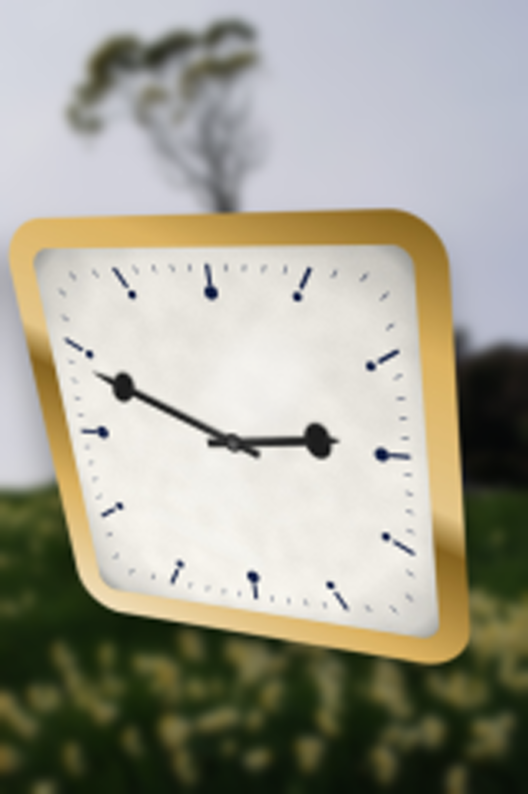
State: 2:49
